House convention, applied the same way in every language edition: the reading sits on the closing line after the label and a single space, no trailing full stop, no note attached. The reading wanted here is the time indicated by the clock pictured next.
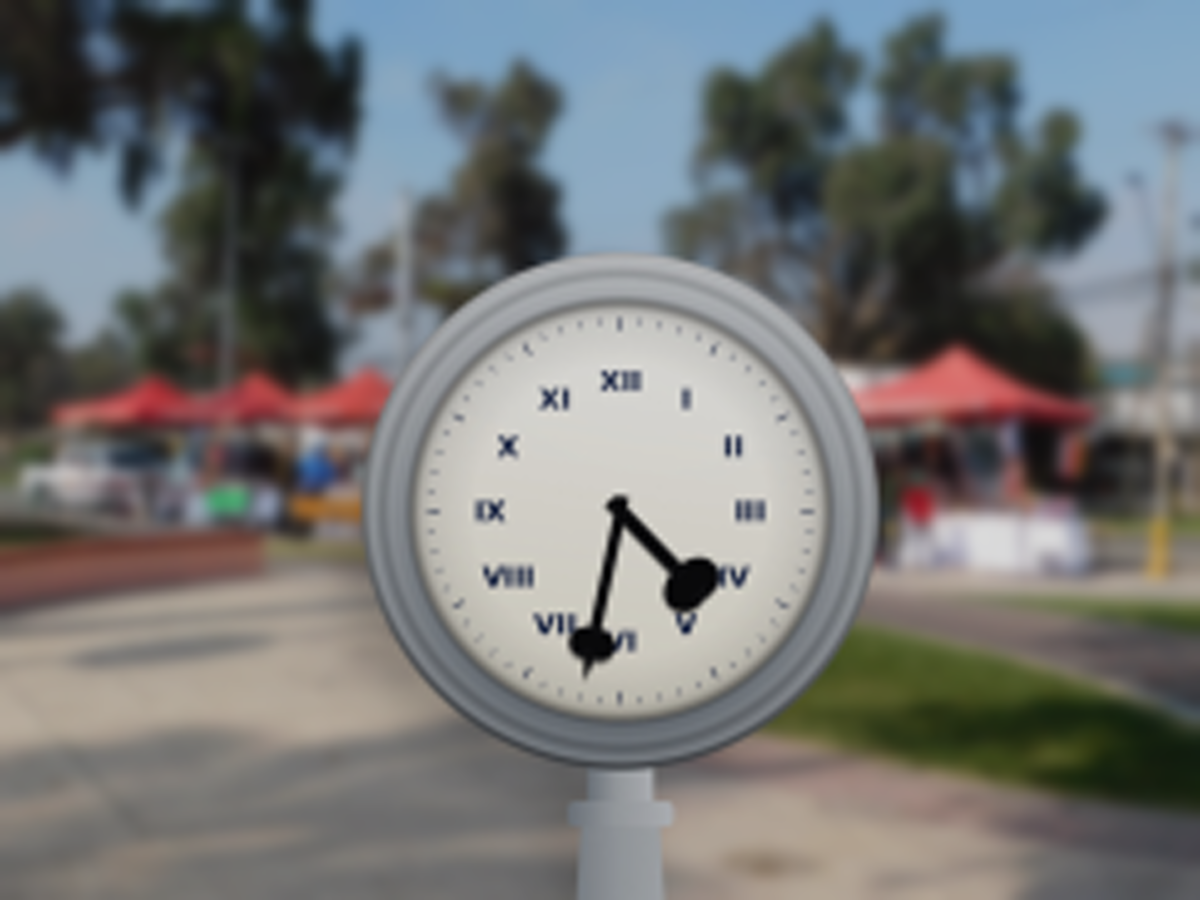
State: 4:32
